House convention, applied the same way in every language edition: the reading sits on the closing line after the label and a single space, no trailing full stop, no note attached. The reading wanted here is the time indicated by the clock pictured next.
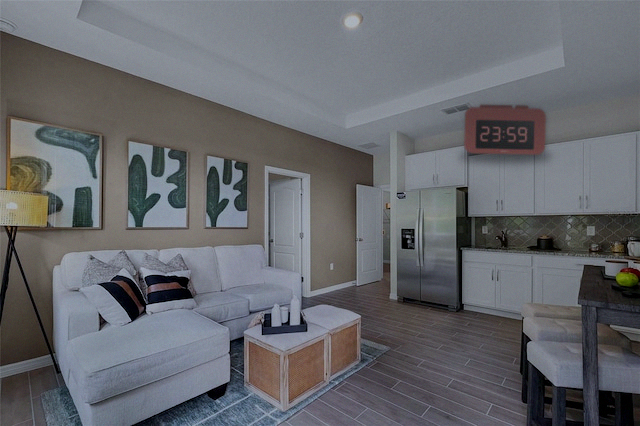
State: 23:59
